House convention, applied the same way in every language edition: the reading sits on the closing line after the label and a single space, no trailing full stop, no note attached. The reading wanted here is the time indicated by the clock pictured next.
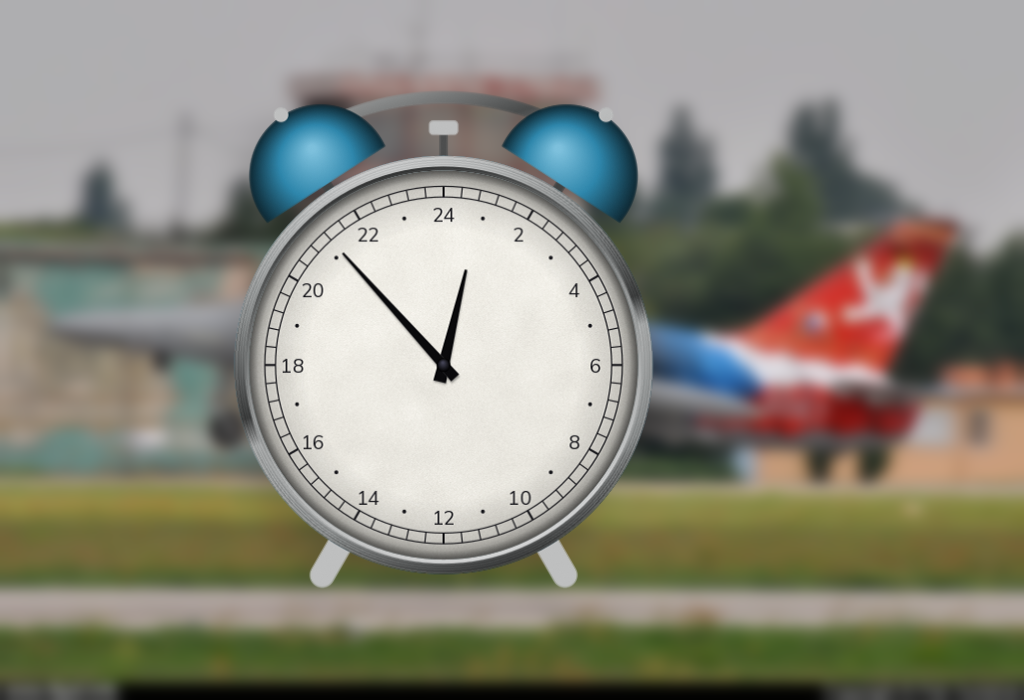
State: 0:53
